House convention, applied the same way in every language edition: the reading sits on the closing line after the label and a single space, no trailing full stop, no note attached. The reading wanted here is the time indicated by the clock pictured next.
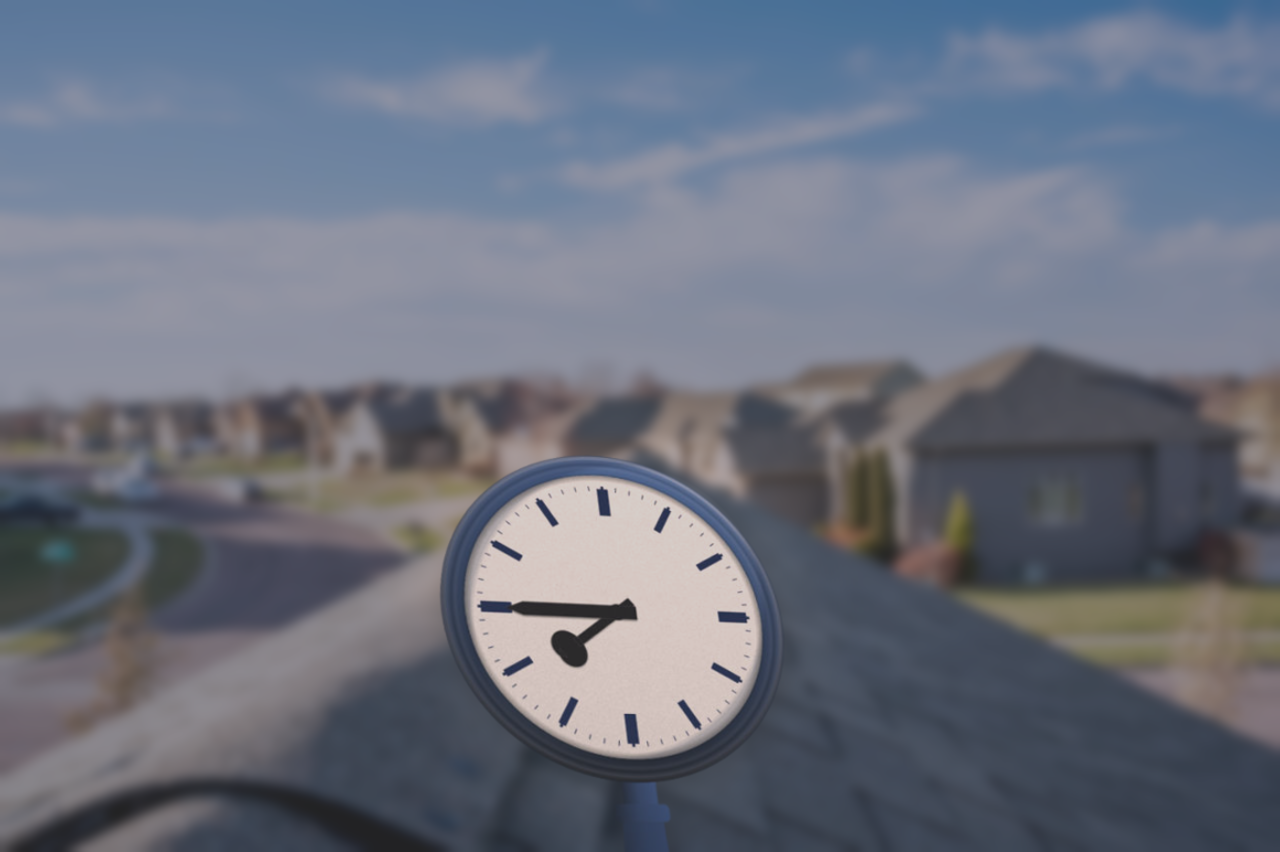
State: 7:45
